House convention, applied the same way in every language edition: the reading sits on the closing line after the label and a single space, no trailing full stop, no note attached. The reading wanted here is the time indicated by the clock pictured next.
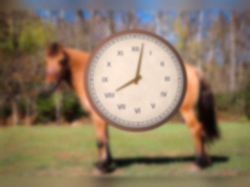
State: 8:02
